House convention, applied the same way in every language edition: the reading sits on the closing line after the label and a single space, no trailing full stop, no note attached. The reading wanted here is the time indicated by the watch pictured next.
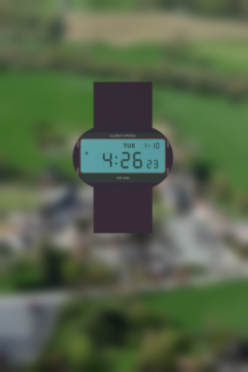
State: 4:26
